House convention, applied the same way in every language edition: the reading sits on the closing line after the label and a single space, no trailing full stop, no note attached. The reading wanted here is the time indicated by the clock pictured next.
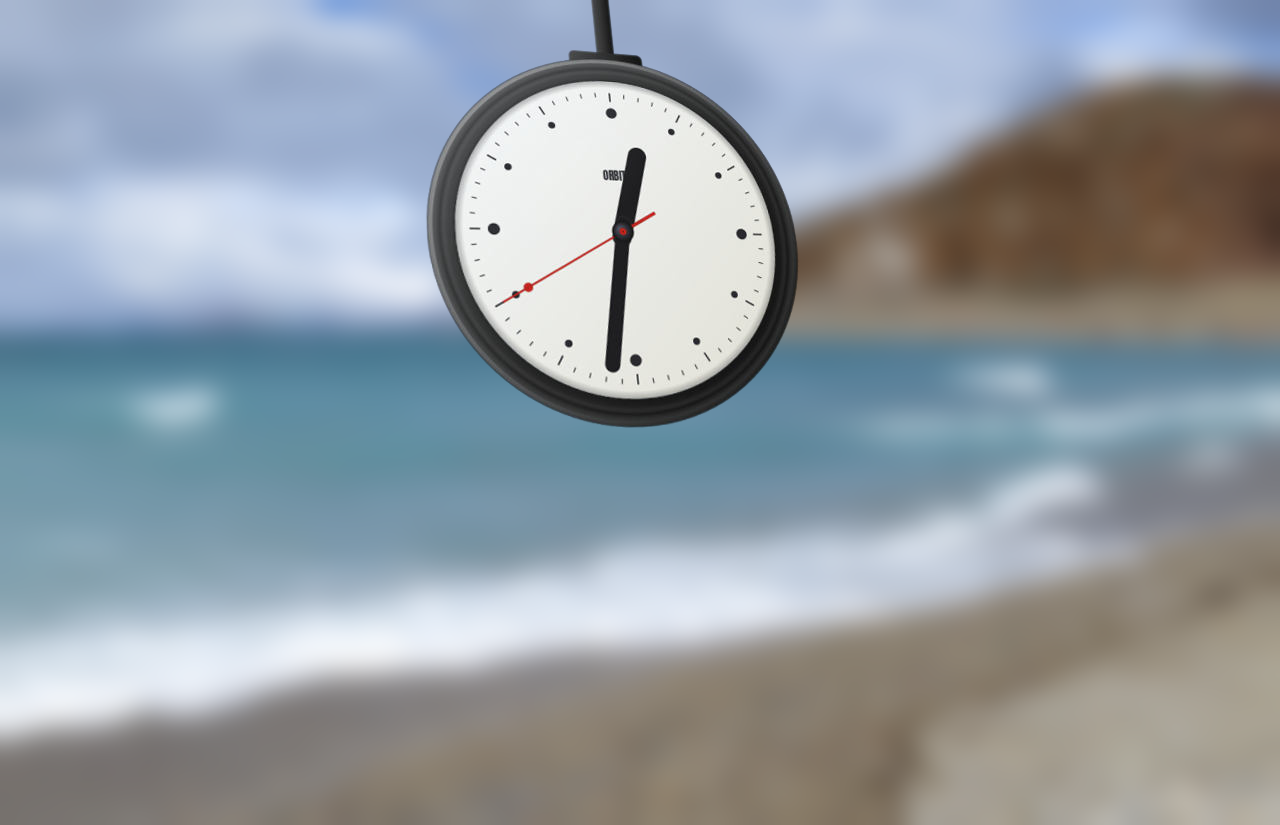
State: 12:31:40
